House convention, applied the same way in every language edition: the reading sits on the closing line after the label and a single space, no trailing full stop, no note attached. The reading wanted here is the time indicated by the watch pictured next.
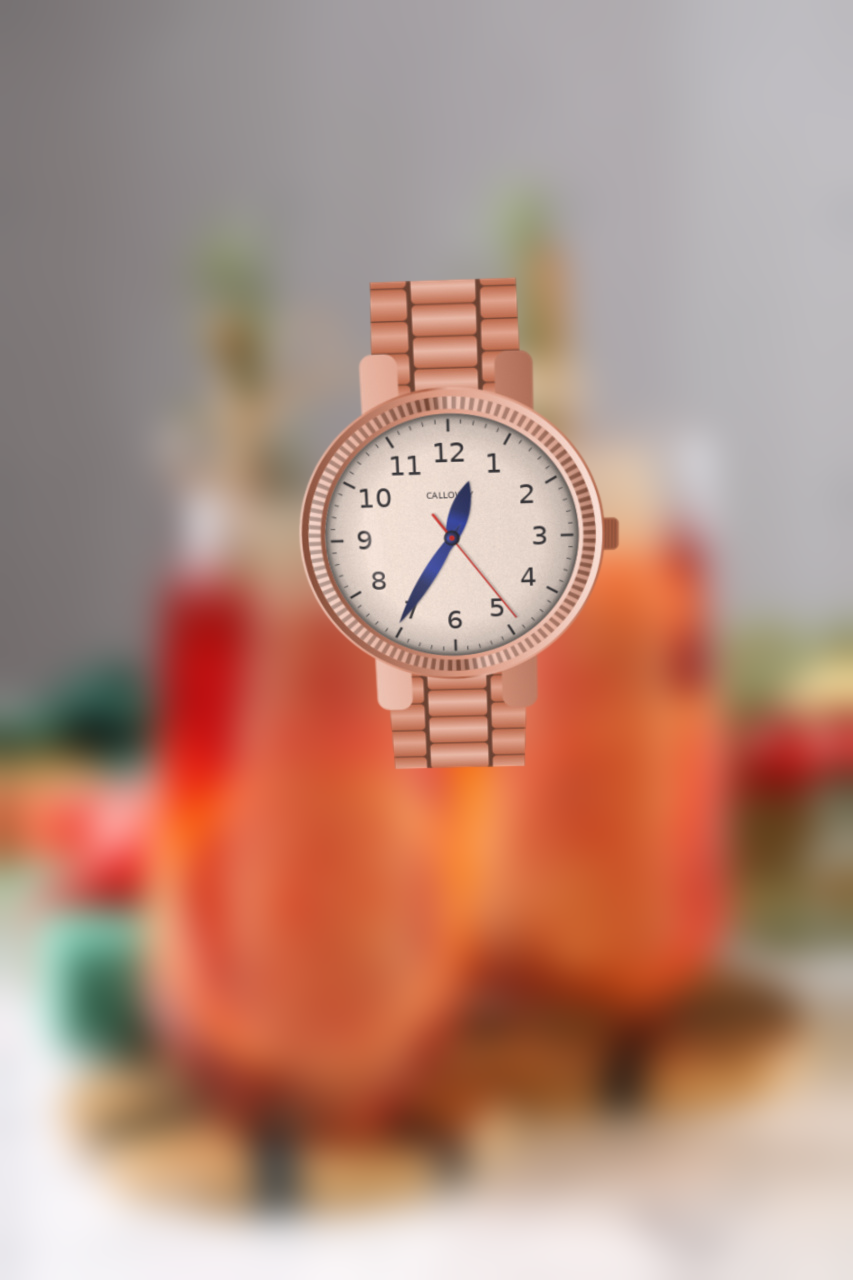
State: 12:35:24
